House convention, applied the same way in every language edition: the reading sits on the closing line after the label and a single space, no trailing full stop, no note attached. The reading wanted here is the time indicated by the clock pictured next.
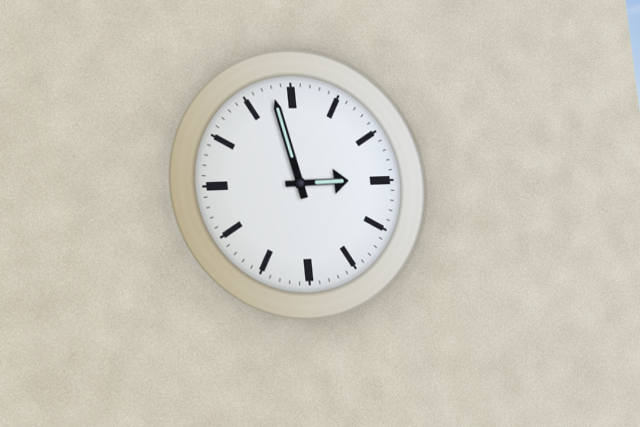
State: 2:58
